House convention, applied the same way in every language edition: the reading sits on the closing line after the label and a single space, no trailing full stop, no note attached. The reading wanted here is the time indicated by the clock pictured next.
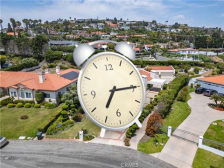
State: 7:15
